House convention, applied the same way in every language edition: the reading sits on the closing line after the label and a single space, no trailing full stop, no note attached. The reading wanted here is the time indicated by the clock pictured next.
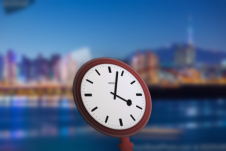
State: 4:03
